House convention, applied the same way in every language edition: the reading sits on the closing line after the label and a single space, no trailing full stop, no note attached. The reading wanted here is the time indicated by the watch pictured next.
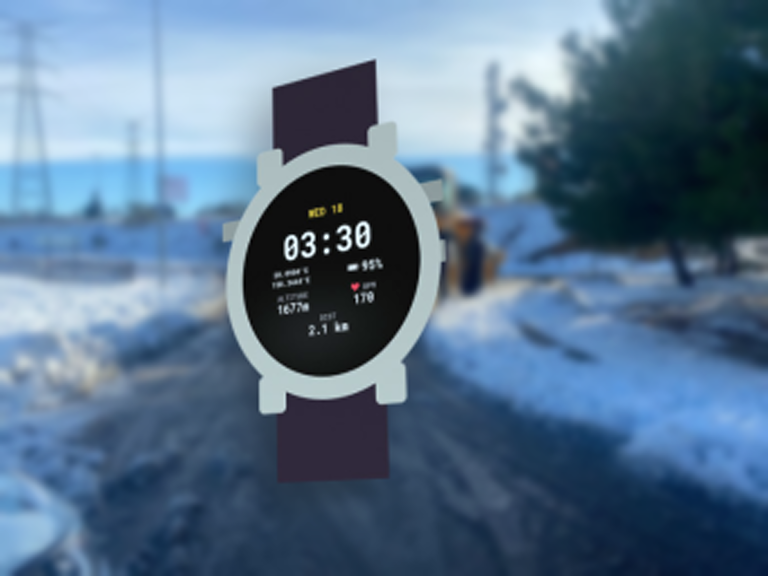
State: 3:30
